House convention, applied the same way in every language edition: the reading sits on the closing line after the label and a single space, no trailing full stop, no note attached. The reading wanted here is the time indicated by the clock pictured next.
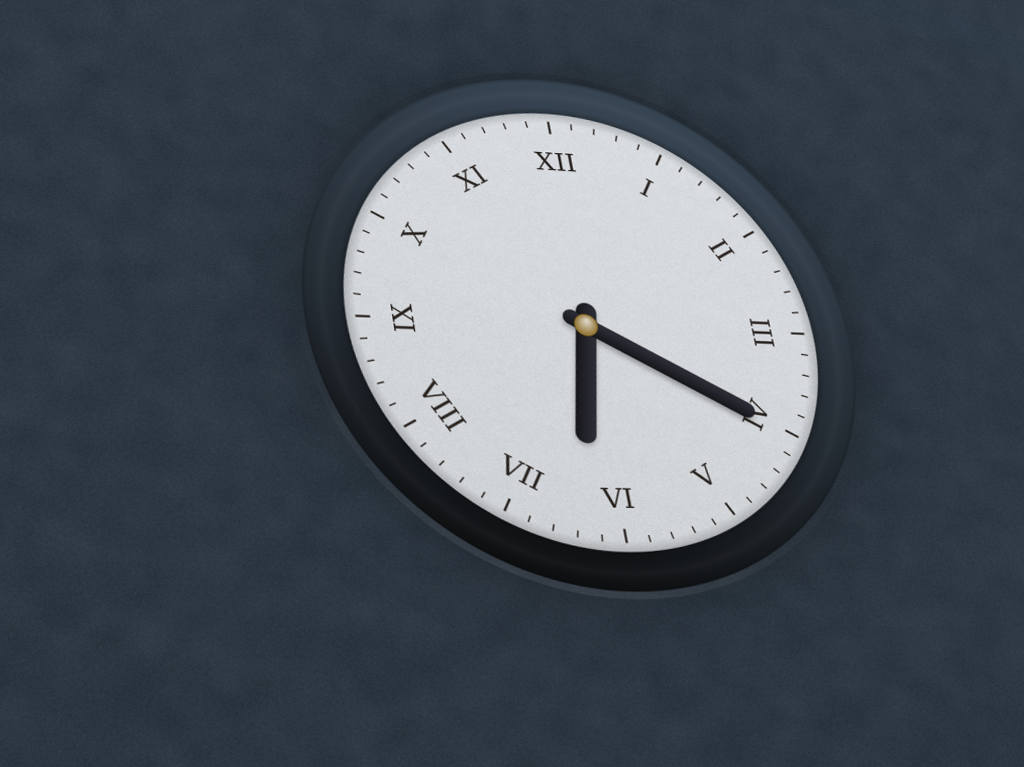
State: 6:20
